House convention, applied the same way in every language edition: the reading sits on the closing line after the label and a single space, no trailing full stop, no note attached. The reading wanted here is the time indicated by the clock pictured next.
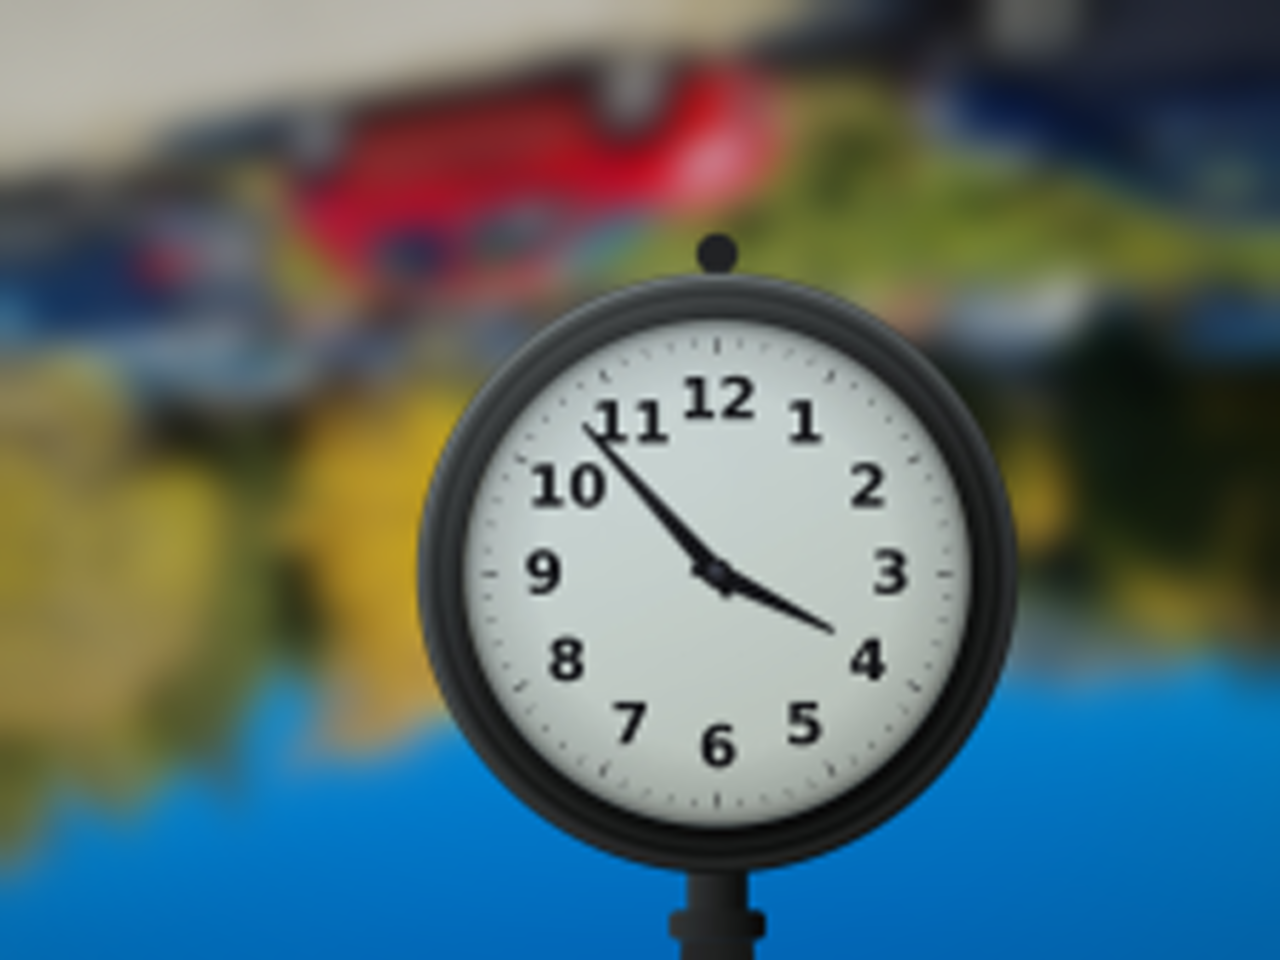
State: 3:53
